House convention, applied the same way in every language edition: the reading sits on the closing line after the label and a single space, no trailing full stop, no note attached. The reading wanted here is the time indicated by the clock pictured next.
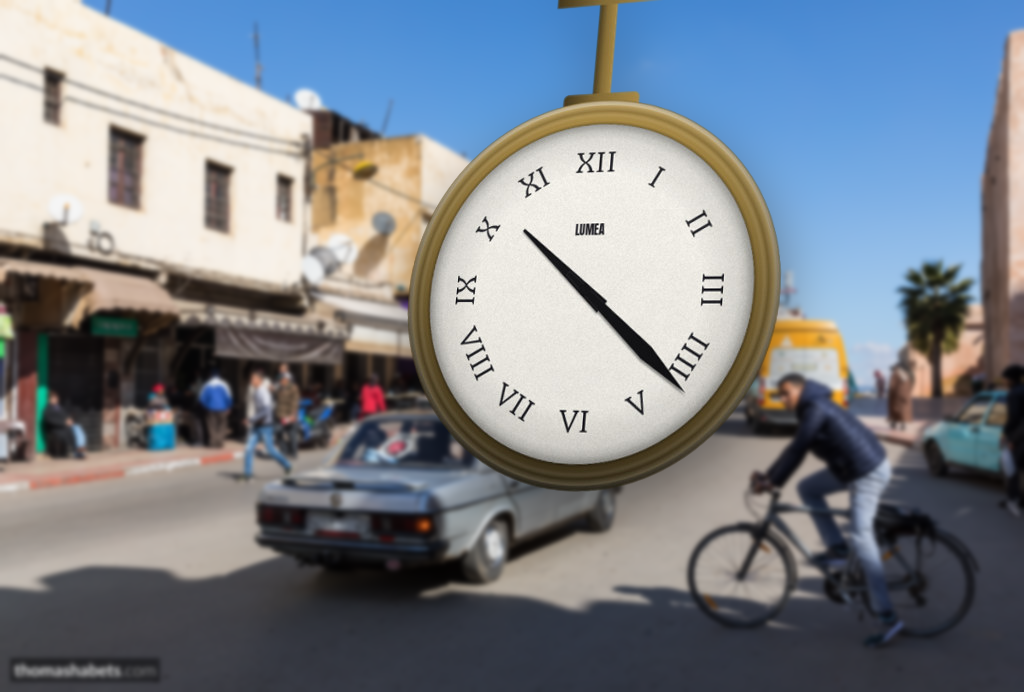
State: 10:22
